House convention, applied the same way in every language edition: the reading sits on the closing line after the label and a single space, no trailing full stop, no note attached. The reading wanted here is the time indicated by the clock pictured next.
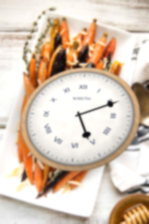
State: 5:11
